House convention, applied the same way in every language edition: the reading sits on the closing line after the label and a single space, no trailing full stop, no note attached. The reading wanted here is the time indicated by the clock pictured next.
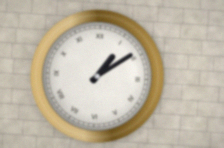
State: 1:09
